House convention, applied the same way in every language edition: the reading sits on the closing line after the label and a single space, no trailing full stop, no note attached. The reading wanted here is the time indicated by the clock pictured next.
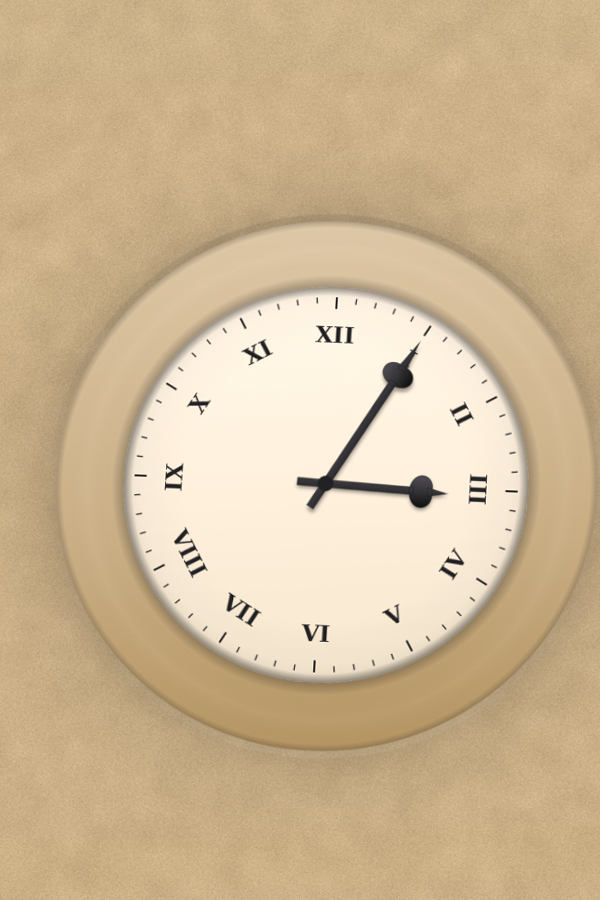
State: 3:05
